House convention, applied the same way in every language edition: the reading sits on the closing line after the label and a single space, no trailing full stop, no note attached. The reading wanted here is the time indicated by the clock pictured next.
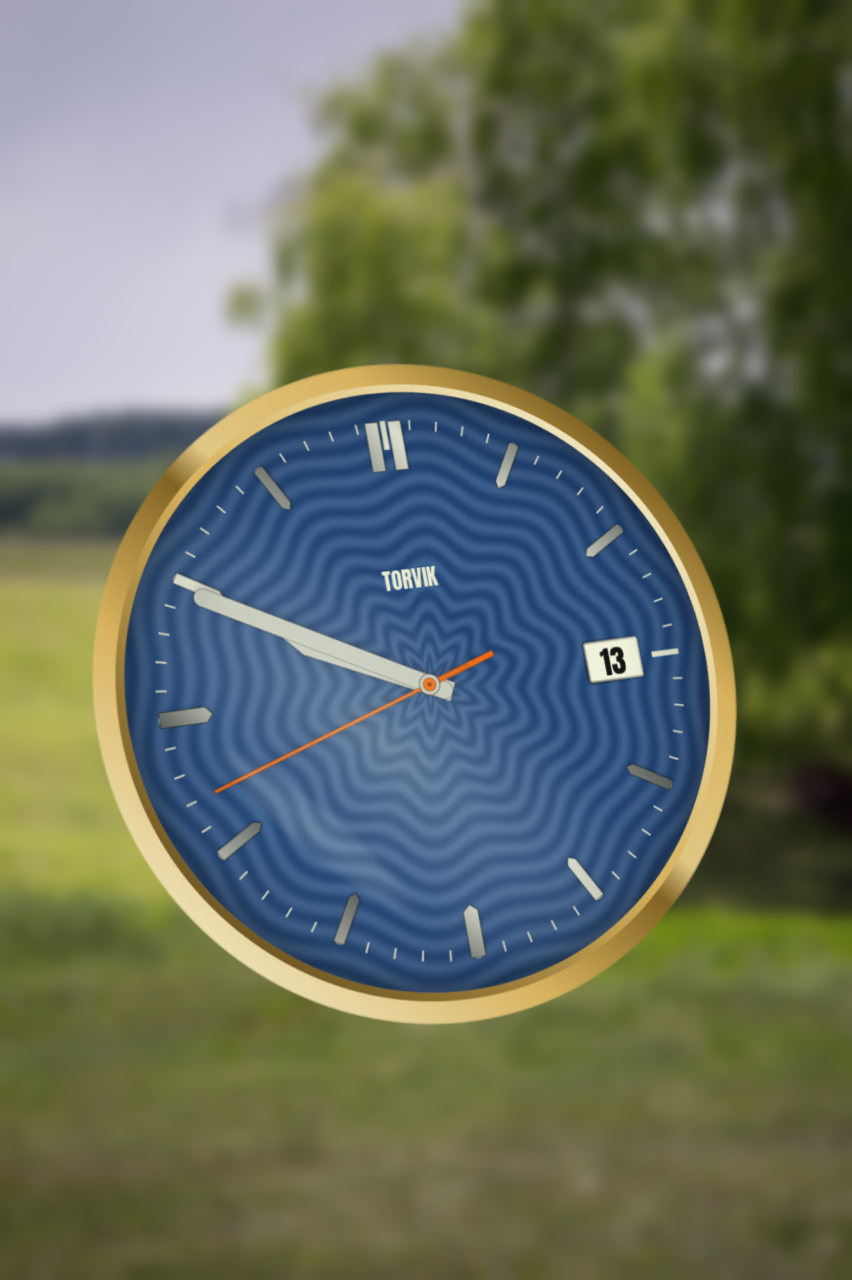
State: 9:49:42
